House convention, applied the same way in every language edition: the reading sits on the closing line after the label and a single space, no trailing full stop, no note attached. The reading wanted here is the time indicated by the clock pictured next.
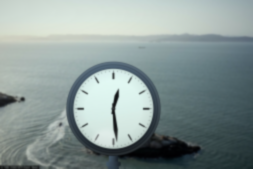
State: 12:29
